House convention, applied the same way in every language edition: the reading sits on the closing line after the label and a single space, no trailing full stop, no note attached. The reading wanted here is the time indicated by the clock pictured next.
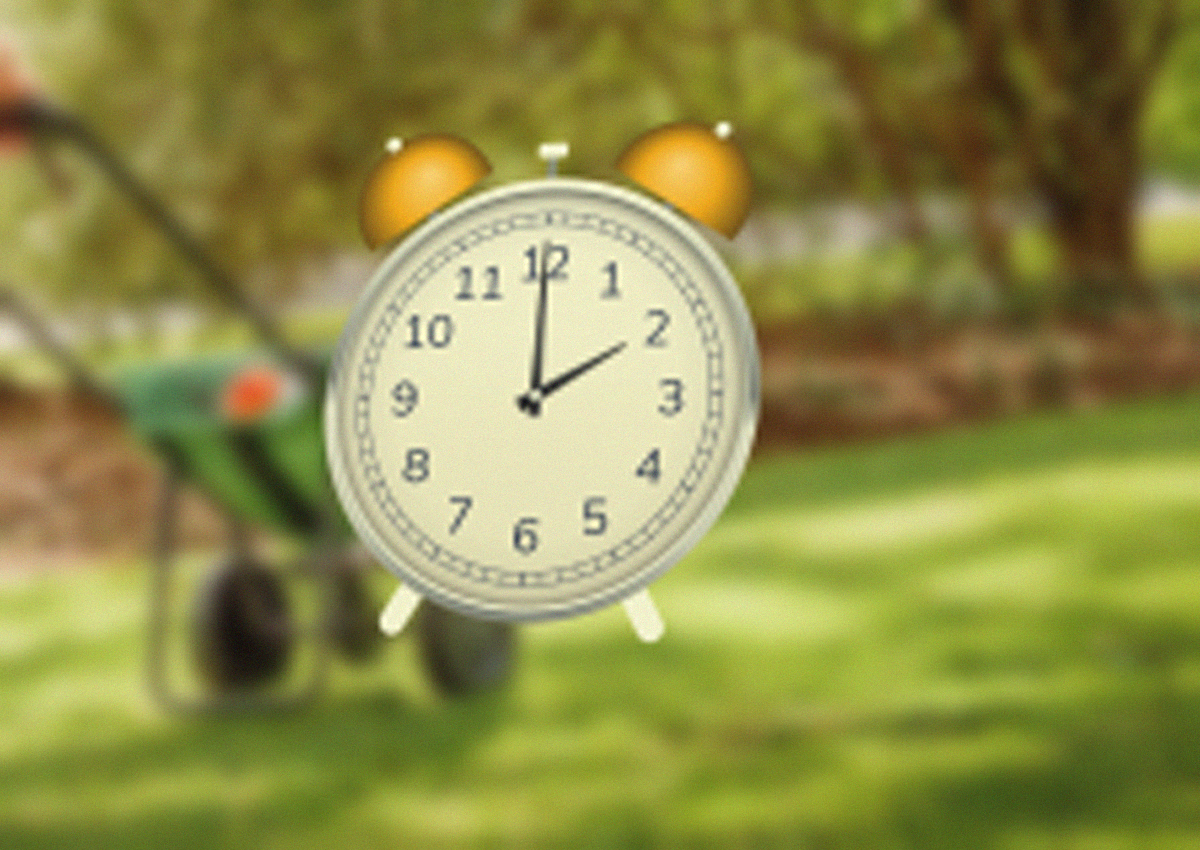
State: 2:00
